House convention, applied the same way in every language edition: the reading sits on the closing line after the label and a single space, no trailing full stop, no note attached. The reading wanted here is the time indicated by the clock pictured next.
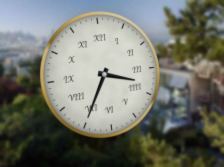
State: 3:35
